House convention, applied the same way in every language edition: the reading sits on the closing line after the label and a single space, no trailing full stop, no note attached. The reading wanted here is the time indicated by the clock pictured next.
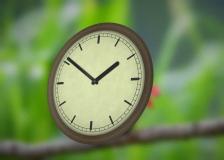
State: 1:51
